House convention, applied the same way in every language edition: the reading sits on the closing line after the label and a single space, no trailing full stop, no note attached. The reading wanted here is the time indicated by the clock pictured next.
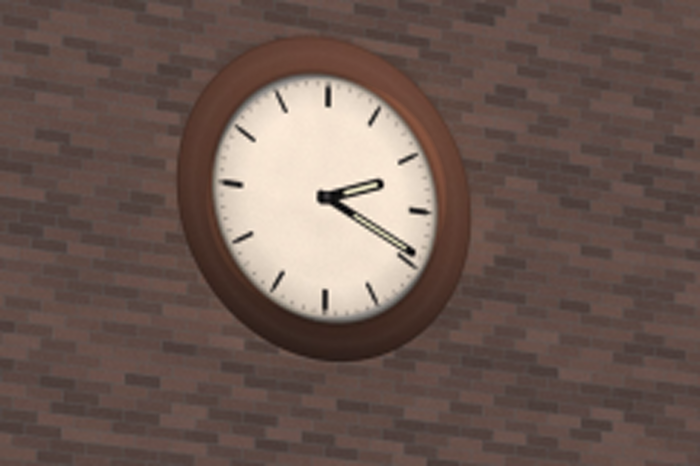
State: 2:19
